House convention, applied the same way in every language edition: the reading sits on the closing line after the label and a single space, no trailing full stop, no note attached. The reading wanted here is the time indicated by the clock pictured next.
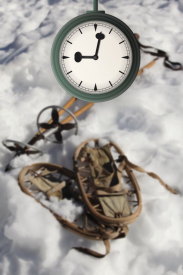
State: 9:02
